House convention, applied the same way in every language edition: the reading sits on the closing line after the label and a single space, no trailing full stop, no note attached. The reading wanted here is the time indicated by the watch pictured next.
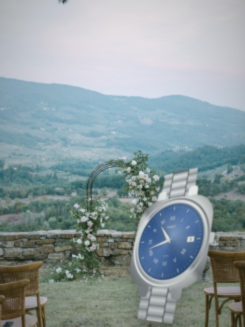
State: 10:42
